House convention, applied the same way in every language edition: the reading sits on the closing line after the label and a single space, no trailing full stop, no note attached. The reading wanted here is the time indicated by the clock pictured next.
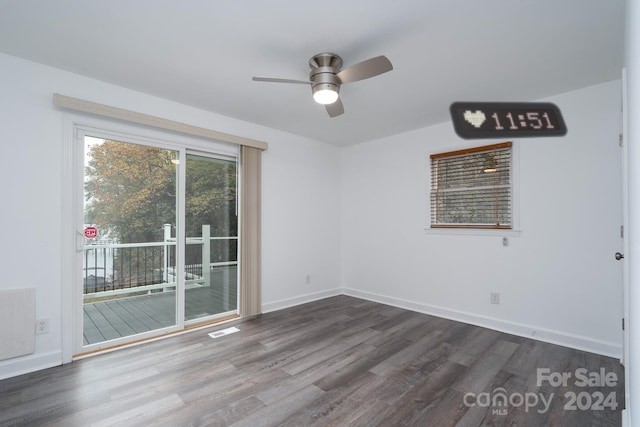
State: 11:51
